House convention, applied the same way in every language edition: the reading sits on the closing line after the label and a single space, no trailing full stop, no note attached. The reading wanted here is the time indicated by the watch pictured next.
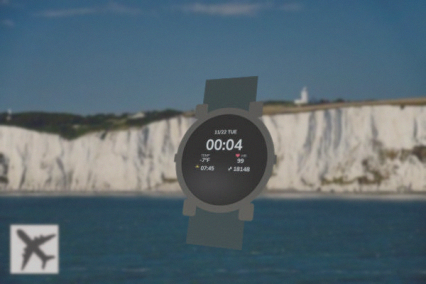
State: 0:04
